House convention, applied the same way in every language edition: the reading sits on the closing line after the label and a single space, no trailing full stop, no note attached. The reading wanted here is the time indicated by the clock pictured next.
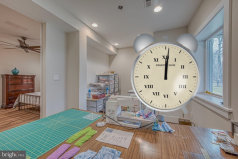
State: 12:01
